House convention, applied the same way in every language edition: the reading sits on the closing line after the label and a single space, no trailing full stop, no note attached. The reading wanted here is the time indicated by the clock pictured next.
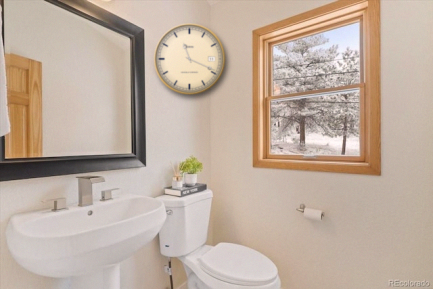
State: 11:19
